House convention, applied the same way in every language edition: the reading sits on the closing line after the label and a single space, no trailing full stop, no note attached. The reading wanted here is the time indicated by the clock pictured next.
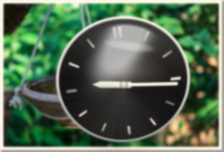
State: 9:16
